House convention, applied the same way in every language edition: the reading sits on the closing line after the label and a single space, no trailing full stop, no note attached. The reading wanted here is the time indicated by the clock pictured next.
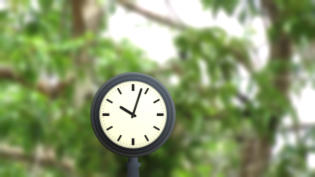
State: 10:03
